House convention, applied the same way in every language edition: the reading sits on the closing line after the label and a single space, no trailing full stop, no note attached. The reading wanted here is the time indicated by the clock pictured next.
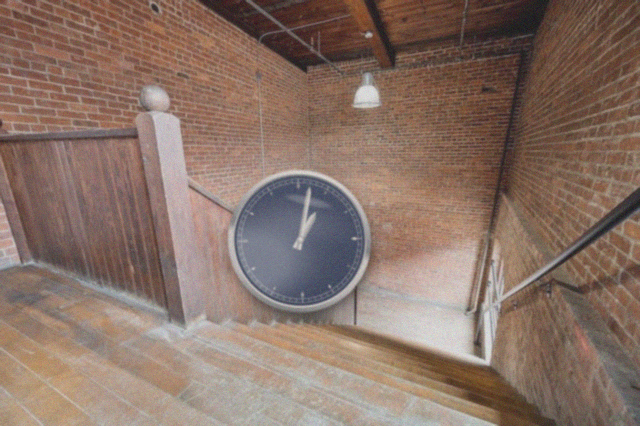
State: 1:02
